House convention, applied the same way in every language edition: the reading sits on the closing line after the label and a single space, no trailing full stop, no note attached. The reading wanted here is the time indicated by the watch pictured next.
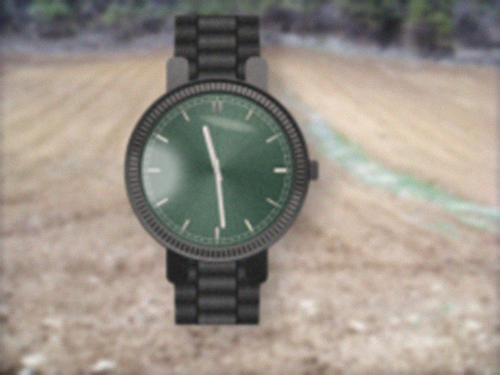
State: 11:29
